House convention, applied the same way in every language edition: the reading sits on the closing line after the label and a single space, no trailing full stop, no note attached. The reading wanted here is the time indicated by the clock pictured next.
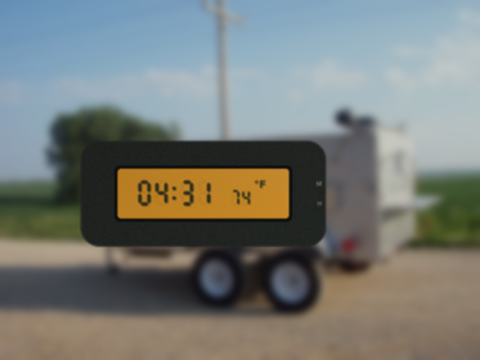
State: 4:31
